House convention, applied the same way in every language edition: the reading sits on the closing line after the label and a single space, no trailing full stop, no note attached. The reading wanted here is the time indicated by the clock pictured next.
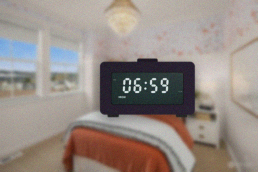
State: 6:59
